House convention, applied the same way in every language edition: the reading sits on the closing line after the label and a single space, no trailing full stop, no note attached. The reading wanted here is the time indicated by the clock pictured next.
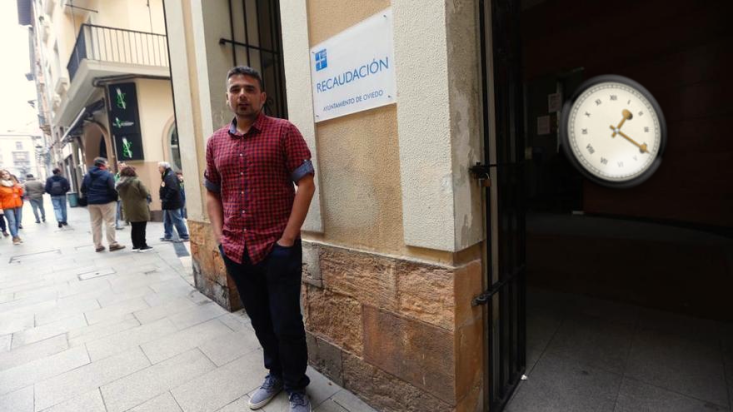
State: 1:21
